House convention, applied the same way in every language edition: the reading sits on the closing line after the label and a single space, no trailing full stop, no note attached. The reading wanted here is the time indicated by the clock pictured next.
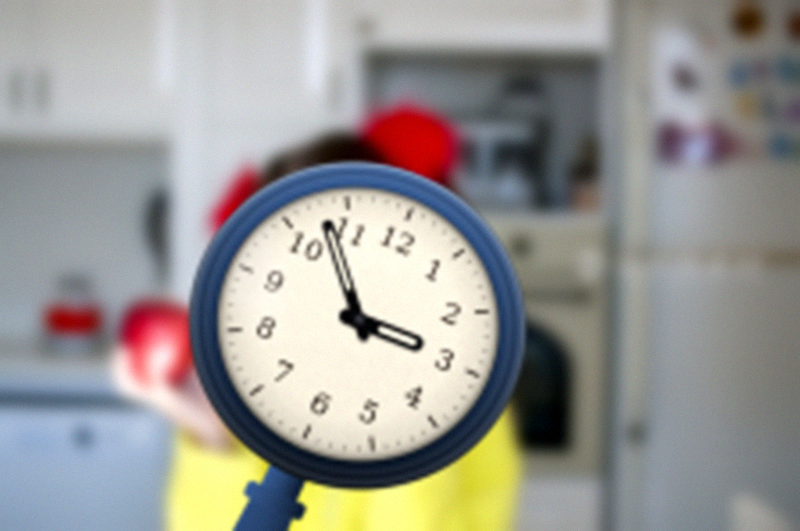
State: 2:53
